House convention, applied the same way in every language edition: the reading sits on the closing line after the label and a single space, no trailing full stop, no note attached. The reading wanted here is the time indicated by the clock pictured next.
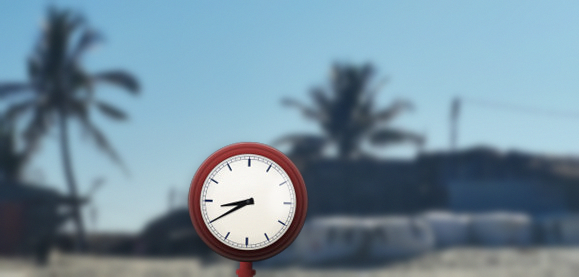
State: 8:40
